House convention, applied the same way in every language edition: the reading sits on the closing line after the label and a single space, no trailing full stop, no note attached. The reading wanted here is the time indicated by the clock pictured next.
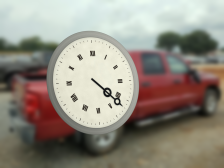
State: 4:22
